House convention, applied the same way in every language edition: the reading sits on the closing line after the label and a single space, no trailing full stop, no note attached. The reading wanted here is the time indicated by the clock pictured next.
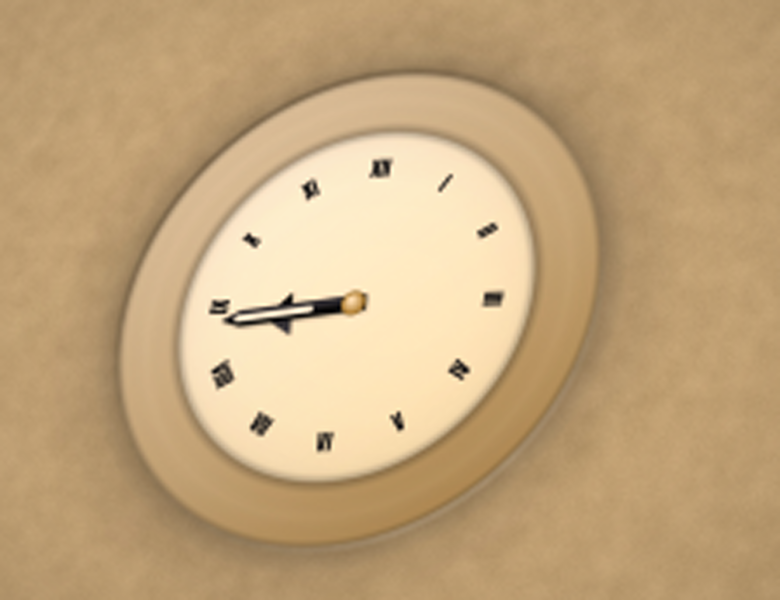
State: 8:44
